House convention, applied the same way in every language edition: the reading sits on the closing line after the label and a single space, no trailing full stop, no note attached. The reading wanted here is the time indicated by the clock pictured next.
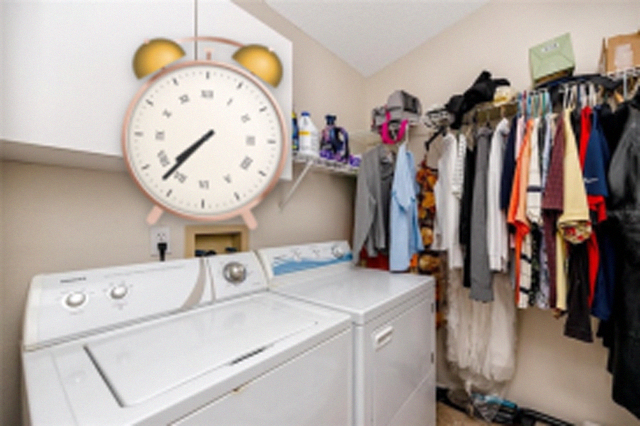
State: 7:37
